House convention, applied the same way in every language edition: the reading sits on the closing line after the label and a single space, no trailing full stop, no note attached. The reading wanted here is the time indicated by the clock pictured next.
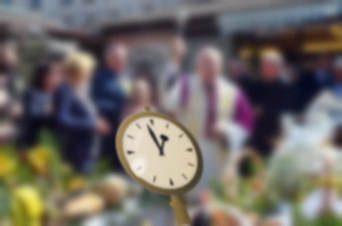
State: 12:58
